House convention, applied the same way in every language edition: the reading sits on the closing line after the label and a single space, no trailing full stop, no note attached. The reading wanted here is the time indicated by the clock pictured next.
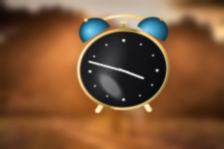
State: 3:48
